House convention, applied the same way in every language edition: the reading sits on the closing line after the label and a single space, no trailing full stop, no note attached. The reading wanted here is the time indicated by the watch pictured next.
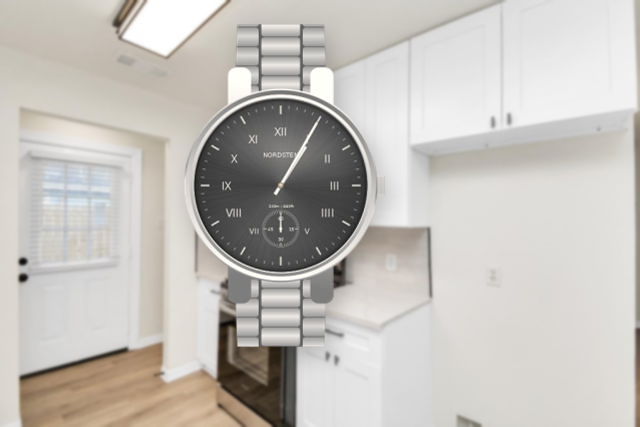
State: 1:05
